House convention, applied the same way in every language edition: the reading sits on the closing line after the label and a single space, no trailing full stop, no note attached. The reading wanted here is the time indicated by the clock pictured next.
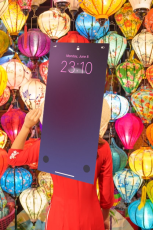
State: 23:10
